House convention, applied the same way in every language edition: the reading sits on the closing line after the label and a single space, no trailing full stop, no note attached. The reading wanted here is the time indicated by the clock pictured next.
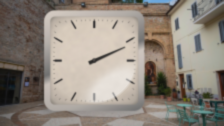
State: 2:11
